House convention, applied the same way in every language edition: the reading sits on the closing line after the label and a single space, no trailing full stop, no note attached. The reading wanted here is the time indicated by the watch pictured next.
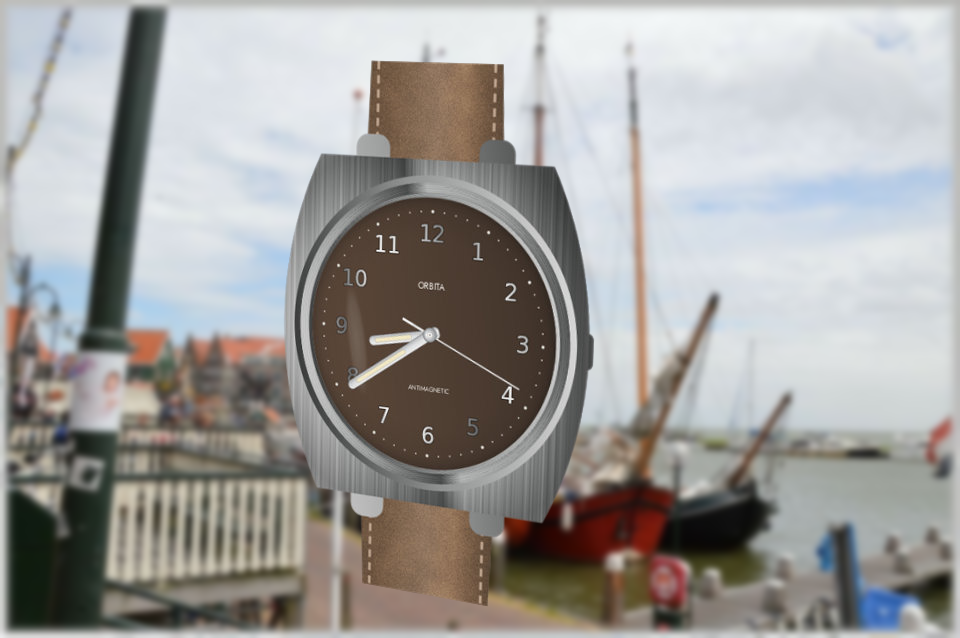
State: 8:39:19
